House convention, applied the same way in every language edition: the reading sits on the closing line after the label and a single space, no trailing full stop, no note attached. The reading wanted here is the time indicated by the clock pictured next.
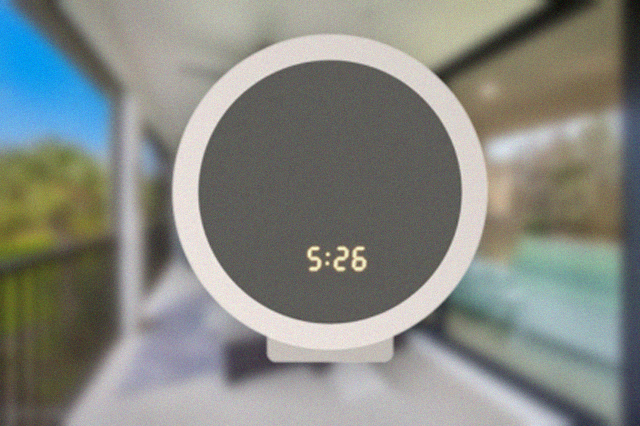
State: 5:26
